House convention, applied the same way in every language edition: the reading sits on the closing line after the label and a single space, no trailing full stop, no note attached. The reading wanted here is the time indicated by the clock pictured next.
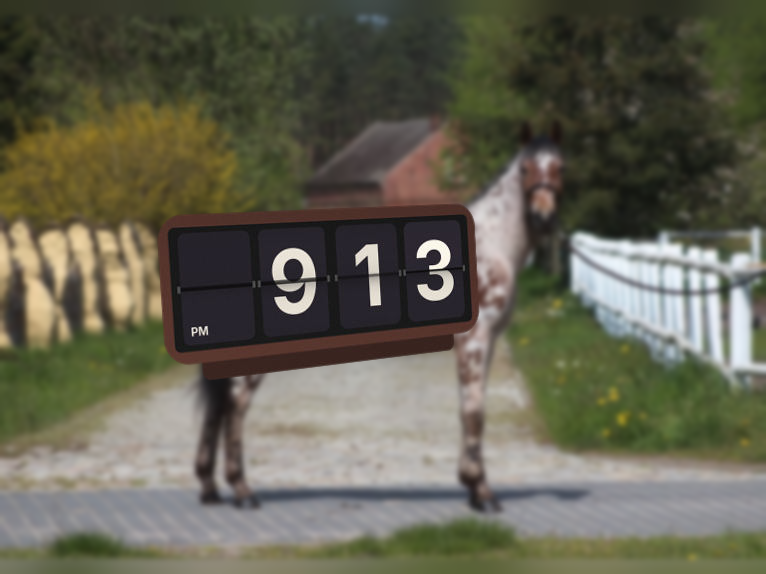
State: 9:13
